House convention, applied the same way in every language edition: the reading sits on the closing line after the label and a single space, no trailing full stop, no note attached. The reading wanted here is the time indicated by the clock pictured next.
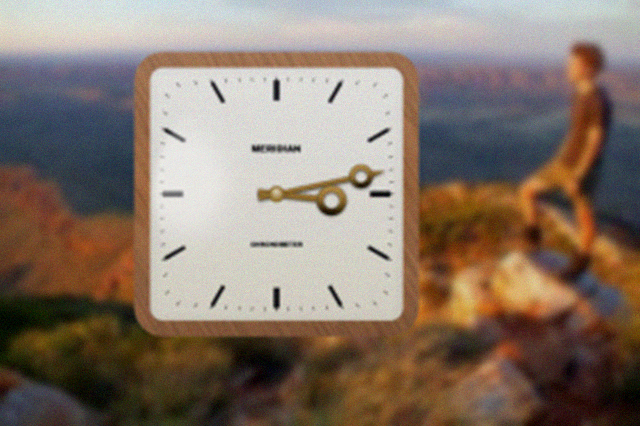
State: 3:13
